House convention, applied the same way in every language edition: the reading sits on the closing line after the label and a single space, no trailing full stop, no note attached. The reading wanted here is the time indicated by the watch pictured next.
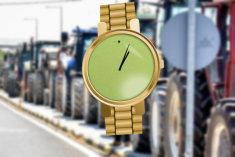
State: 1:04
